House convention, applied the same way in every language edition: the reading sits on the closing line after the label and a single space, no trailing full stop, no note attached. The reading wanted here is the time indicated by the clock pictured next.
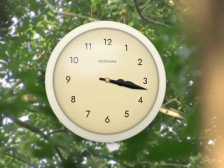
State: 3:17
